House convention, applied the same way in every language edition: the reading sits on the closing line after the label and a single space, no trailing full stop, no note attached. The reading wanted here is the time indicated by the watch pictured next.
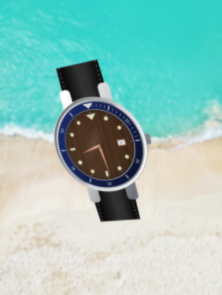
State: 8:29
